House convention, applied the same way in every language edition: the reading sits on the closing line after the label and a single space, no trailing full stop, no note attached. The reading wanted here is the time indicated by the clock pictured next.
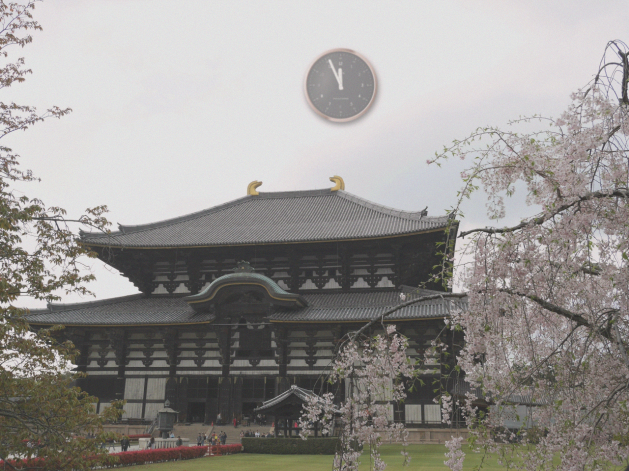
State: 11:56
